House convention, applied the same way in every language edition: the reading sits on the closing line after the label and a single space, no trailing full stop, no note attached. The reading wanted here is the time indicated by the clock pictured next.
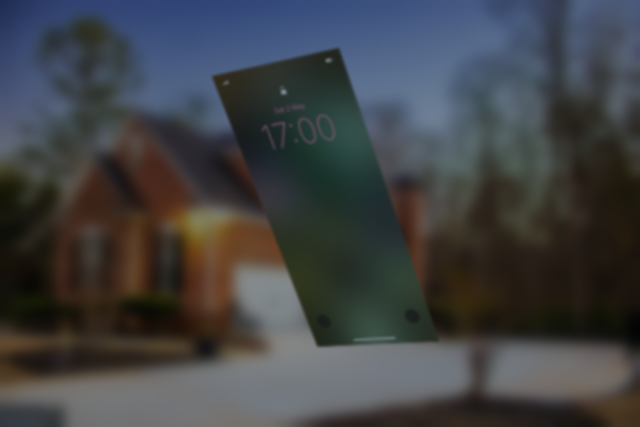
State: 17:00
